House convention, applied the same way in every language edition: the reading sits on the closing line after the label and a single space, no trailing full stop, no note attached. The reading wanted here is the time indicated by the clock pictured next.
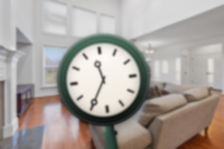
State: 11:35
